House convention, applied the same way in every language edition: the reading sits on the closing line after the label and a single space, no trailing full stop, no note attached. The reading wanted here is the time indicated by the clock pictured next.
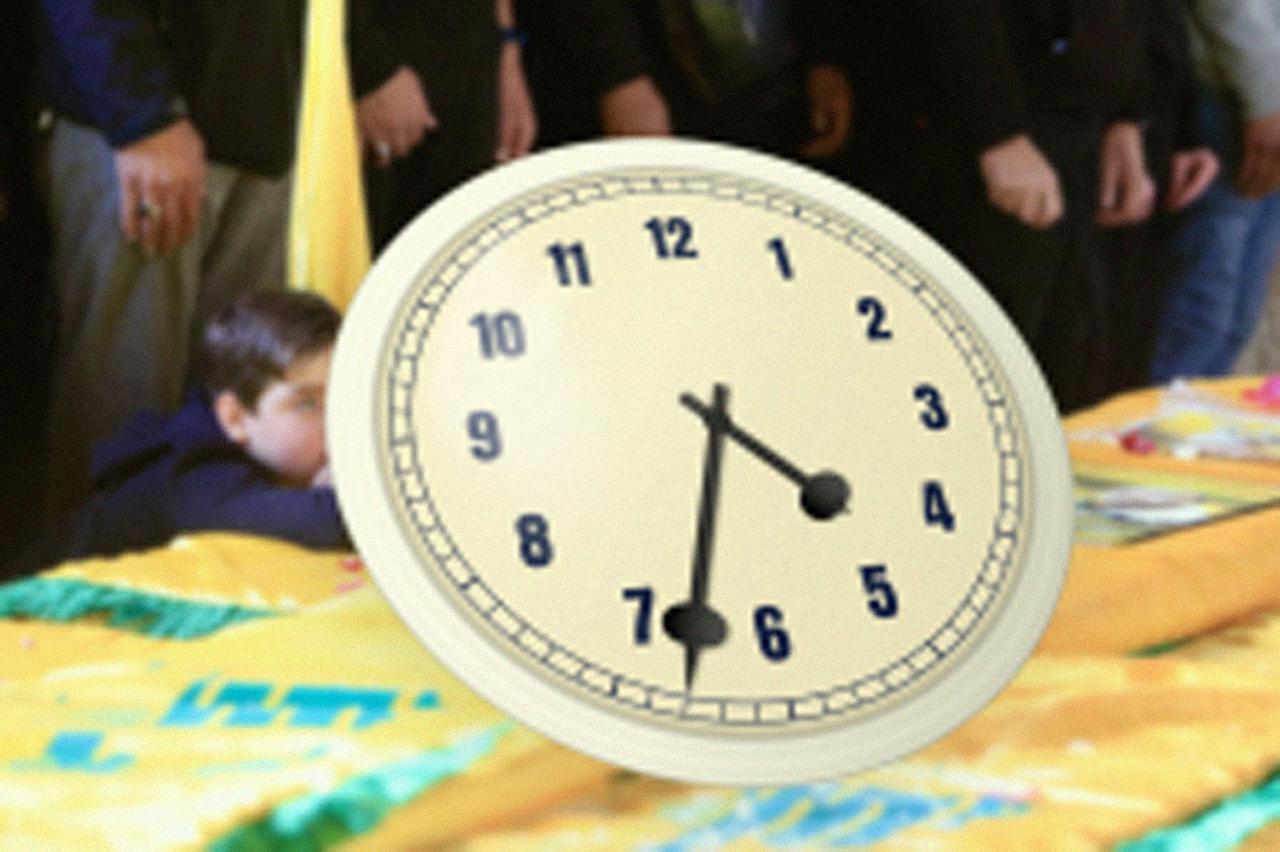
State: 4:33
